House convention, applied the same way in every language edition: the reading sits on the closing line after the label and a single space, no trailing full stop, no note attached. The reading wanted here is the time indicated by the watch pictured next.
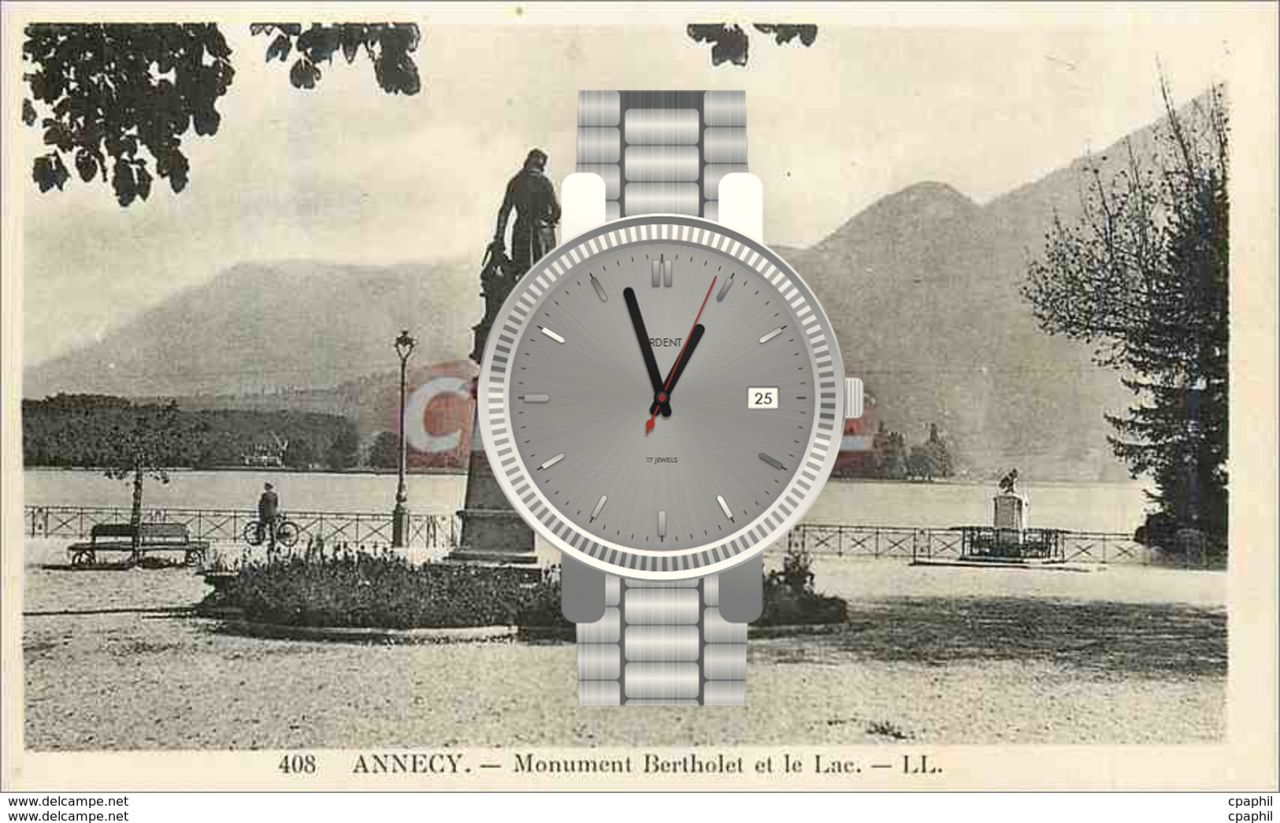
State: 12:57:04
